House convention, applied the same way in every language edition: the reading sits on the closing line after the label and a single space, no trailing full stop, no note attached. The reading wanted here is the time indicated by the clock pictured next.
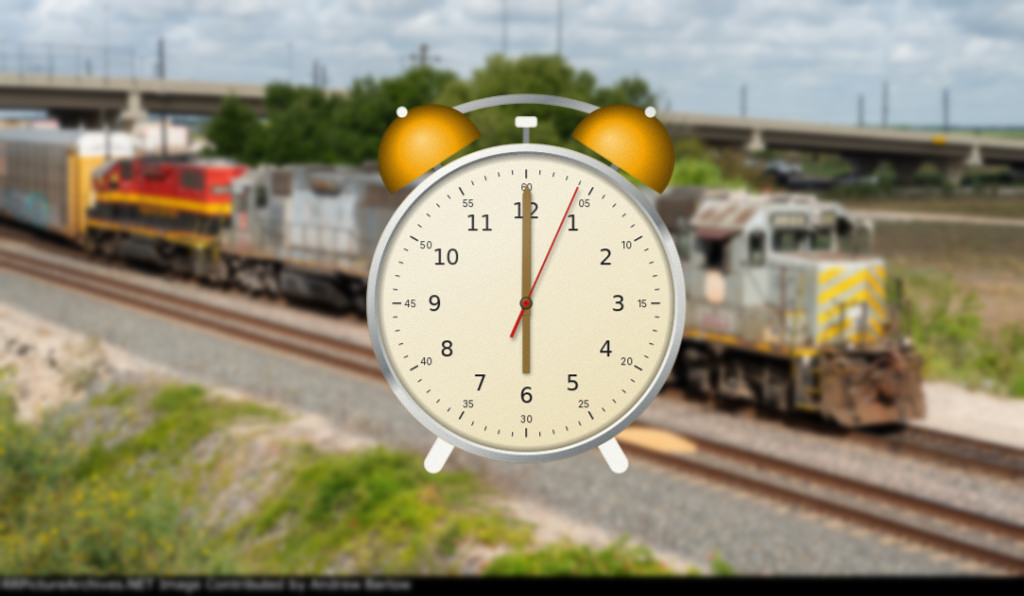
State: 6:00:04
